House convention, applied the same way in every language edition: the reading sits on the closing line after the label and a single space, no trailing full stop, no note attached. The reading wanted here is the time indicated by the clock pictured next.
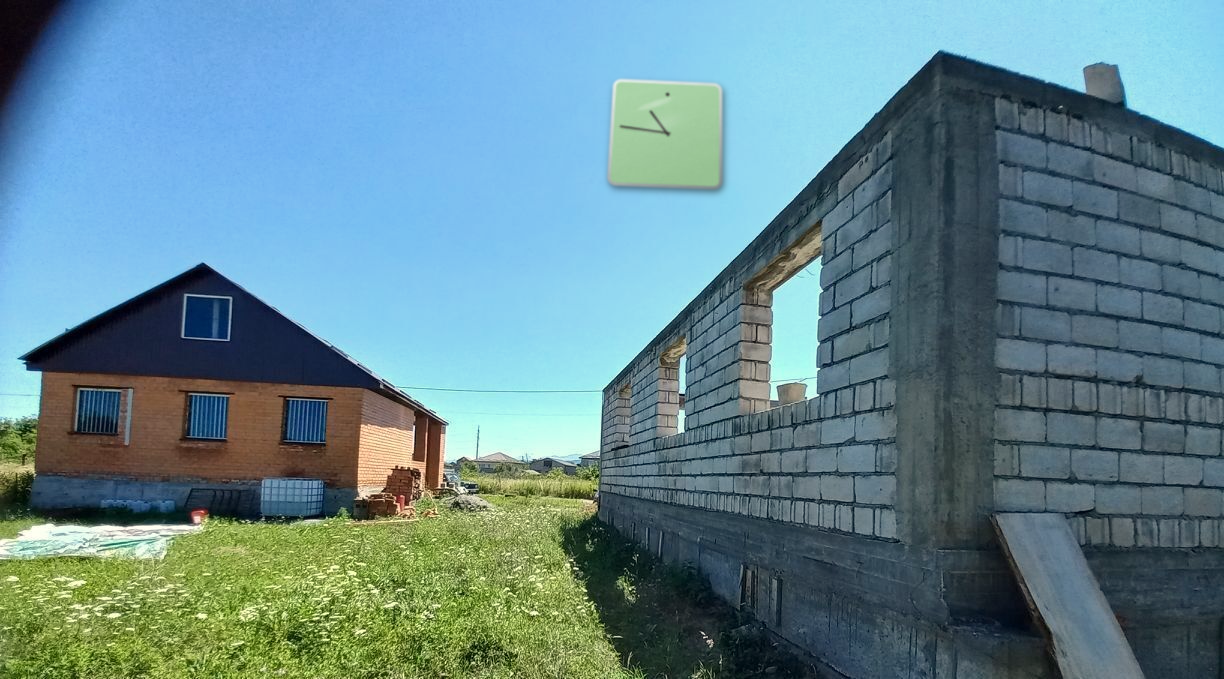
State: 10:46
